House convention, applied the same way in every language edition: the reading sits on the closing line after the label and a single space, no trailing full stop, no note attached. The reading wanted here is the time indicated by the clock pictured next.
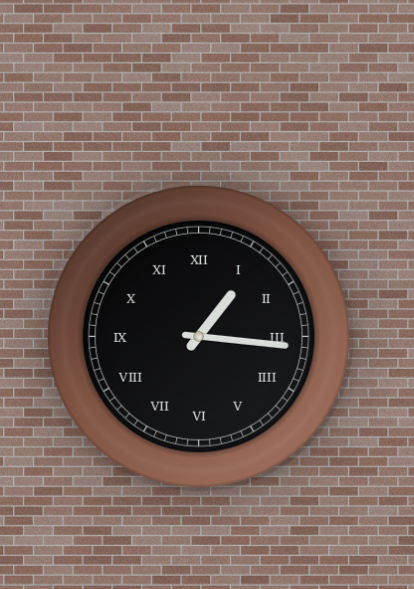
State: 1:16
